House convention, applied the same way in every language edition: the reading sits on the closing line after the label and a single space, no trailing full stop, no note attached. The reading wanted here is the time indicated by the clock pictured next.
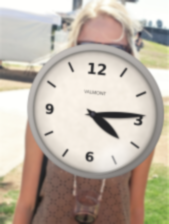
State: 4:14
